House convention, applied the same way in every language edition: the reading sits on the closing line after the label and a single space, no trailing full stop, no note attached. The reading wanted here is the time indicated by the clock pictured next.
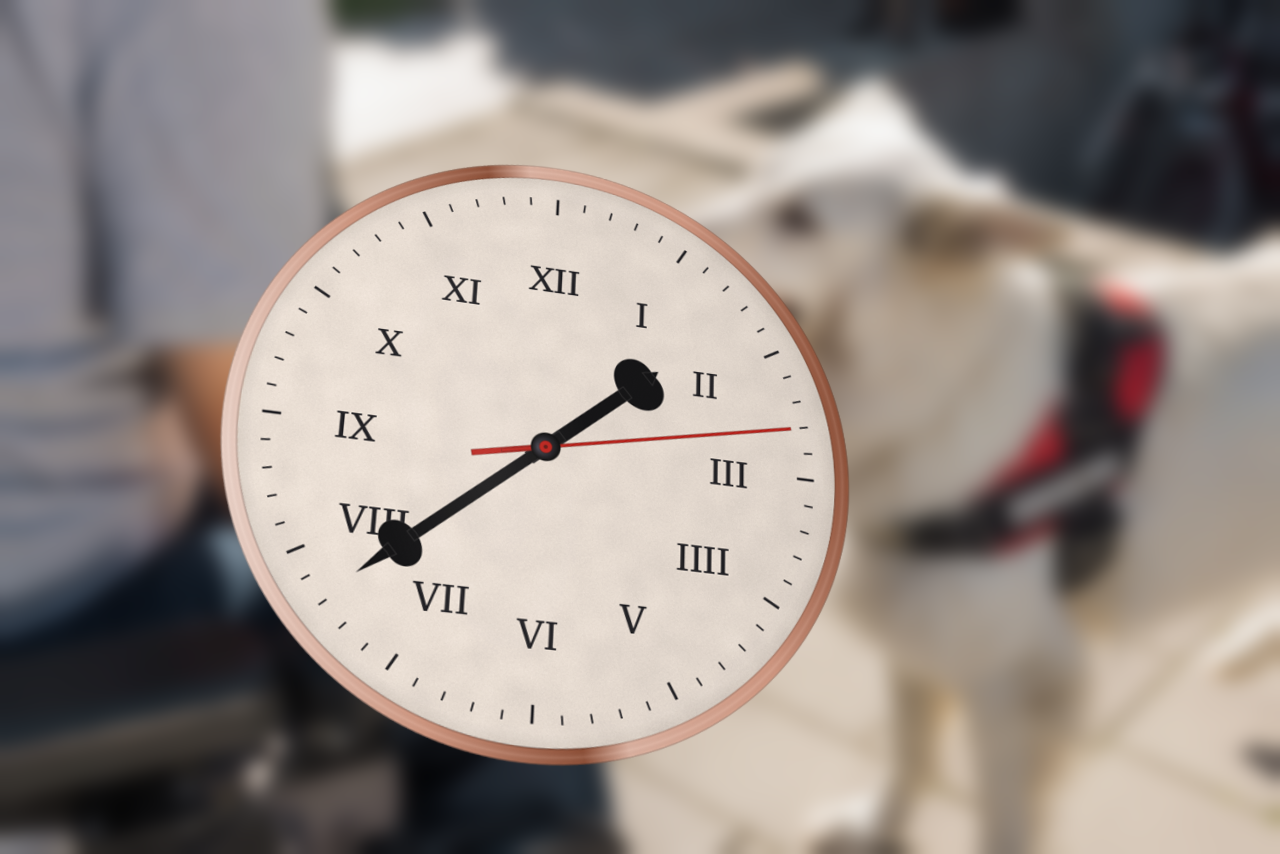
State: 1:38:13
